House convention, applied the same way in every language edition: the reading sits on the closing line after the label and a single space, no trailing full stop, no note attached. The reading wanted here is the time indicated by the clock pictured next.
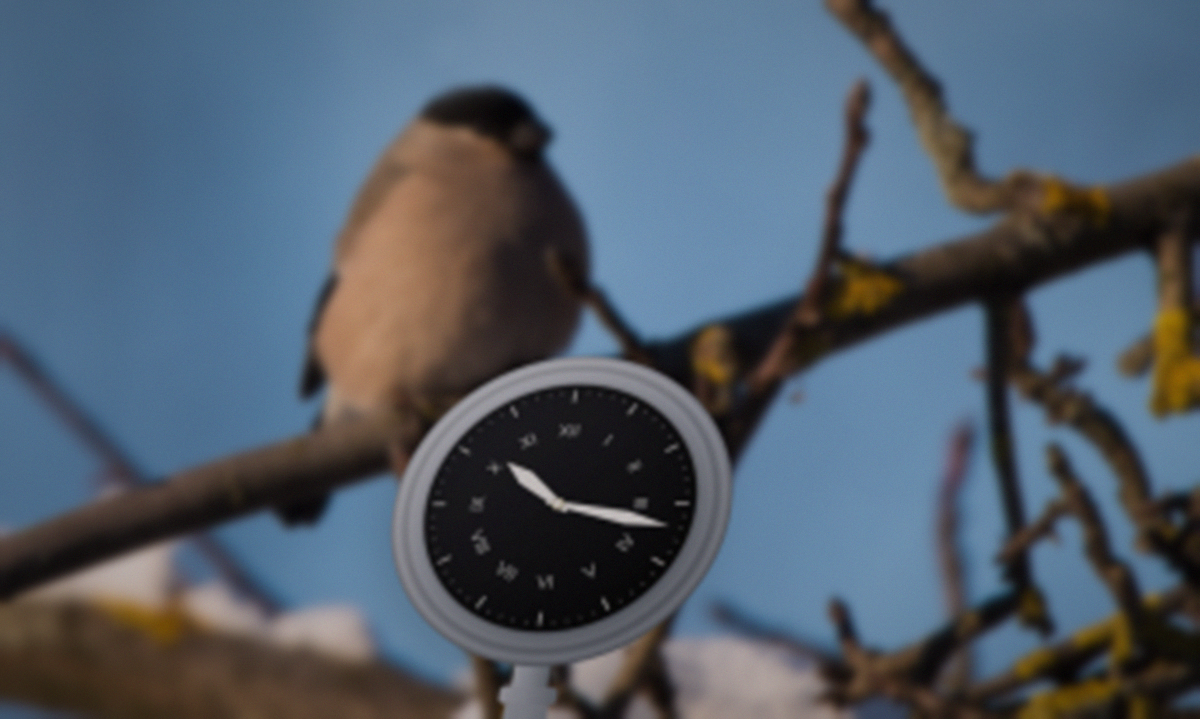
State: 10:17
